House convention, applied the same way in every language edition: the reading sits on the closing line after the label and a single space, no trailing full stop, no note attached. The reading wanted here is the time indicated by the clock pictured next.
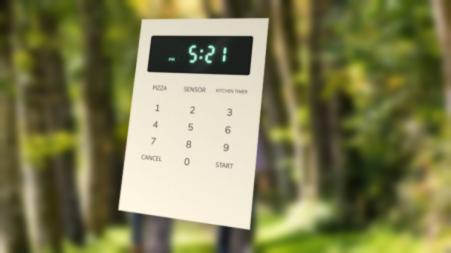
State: 5:21
